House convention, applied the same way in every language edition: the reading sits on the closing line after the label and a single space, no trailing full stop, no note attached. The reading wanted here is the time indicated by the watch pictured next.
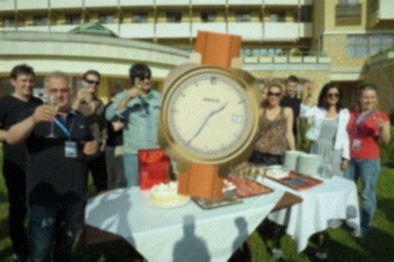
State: 1:35
